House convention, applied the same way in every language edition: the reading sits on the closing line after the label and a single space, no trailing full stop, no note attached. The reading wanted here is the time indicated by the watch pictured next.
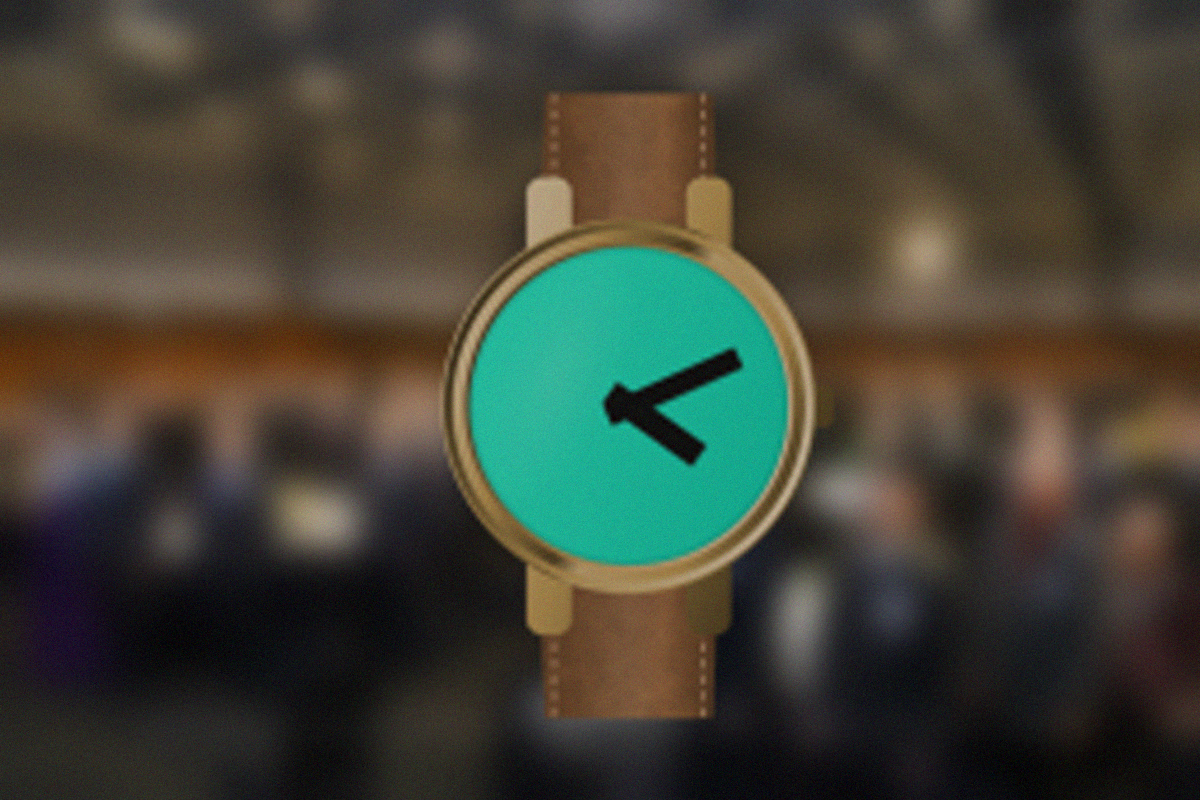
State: 4:11
